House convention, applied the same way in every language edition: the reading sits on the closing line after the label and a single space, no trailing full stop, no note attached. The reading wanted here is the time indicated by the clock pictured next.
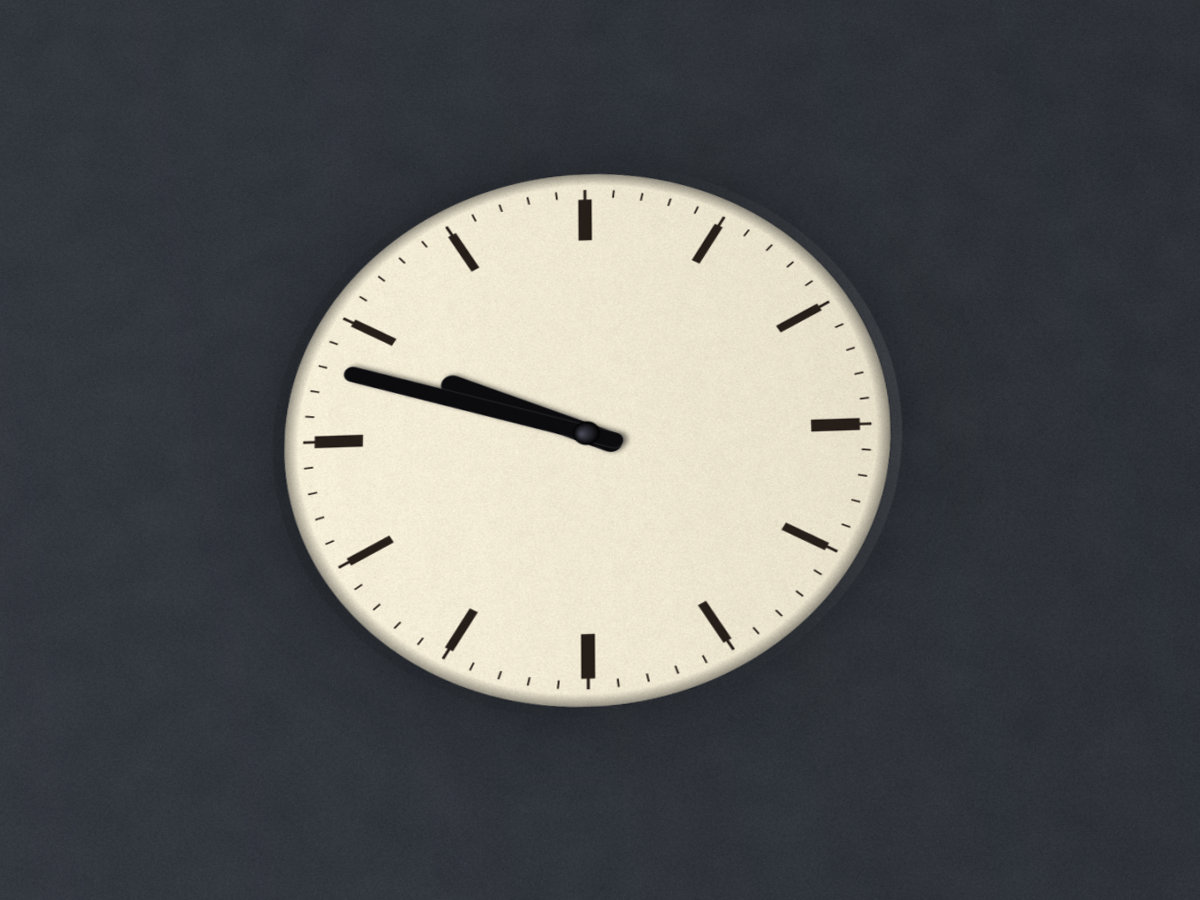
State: 9:48
